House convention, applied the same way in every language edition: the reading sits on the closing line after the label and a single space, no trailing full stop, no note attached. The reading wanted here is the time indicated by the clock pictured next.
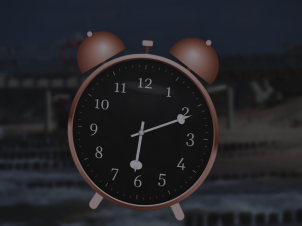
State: 6:11
